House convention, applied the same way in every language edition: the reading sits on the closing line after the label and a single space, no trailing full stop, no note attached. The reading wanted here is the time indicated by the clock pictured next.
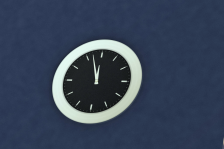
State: 11:57
